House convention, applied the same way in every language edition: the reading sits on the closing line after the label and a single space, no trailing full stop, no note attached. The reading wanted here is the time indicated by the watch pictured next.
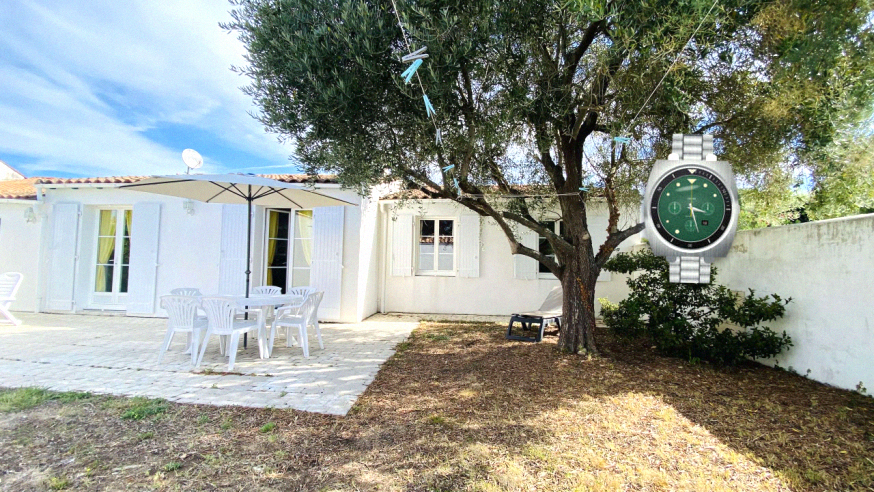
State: 3:27
